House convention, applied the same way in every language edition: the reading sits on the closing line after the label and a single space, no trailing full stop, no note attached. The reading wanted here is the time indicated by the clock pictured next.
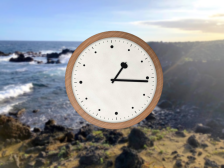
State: 1:16
